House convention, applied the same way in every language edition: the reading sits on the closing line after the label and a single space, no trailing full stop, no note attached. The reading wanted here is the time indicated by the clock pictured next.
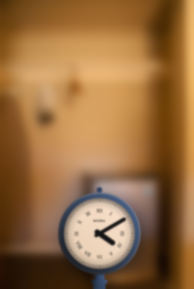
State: 4:10
